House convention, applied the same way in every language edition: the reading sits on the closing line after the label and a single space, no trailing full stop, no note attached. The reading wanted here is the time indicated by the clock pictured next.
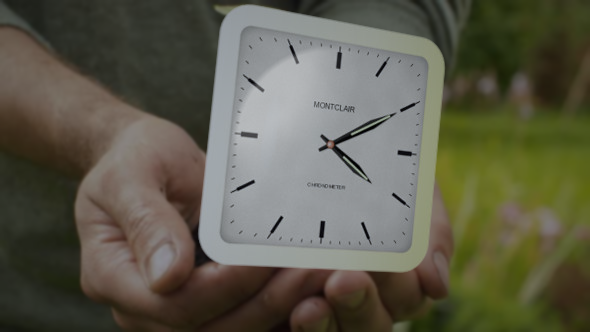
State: 4:10
